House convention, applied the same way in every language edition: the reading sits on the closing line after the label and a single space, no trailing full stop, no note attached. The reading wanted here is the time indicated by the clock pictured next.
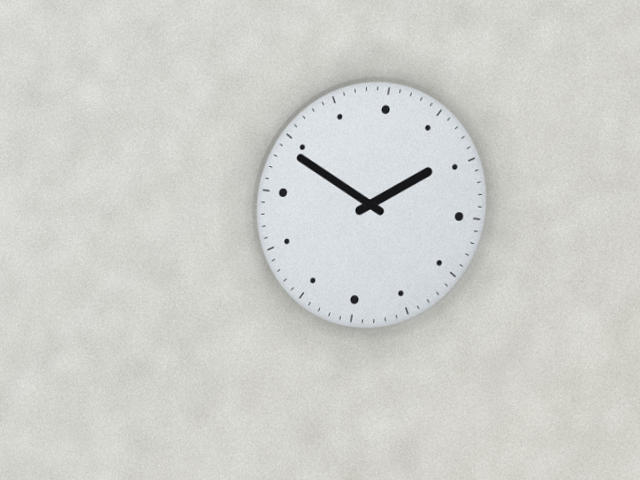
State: 1:49
